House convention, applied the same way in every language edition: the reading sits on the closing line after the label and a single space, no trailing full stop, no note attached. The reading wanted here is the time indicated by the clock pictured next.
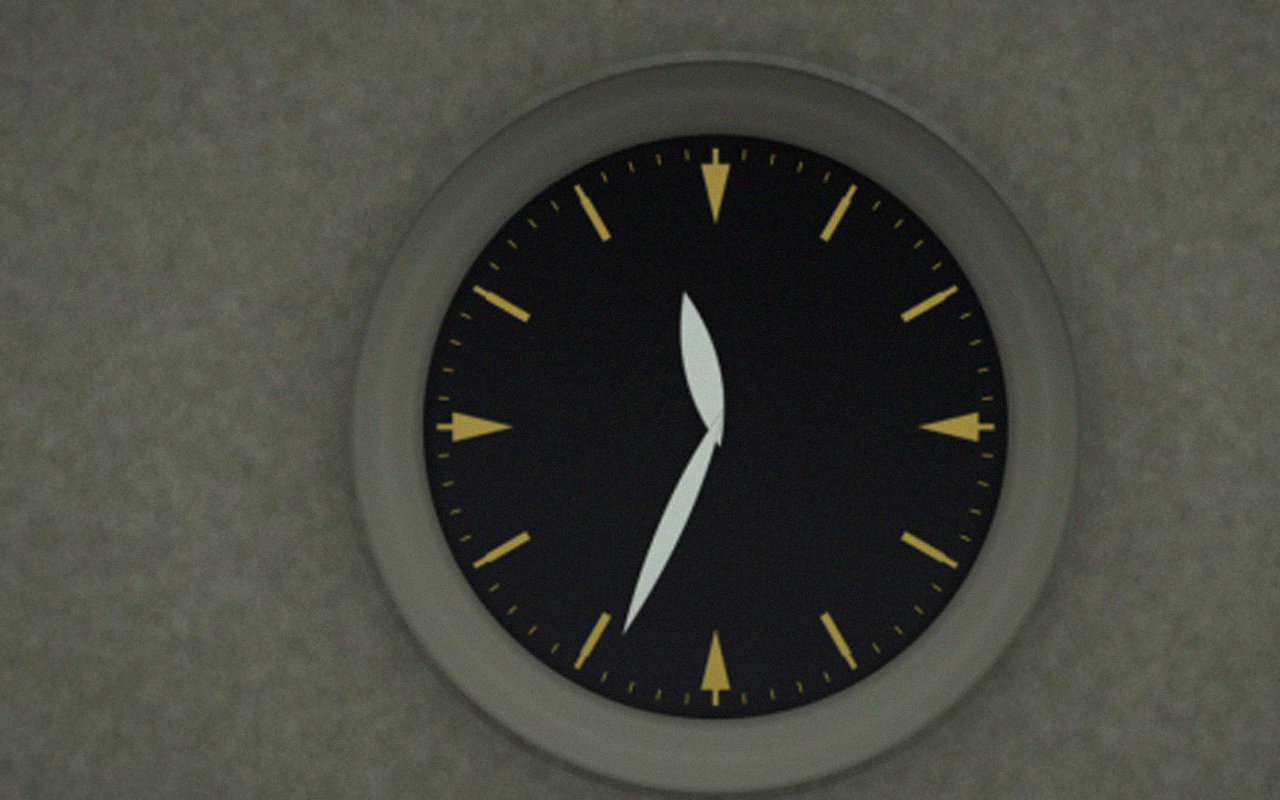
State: 11:34
